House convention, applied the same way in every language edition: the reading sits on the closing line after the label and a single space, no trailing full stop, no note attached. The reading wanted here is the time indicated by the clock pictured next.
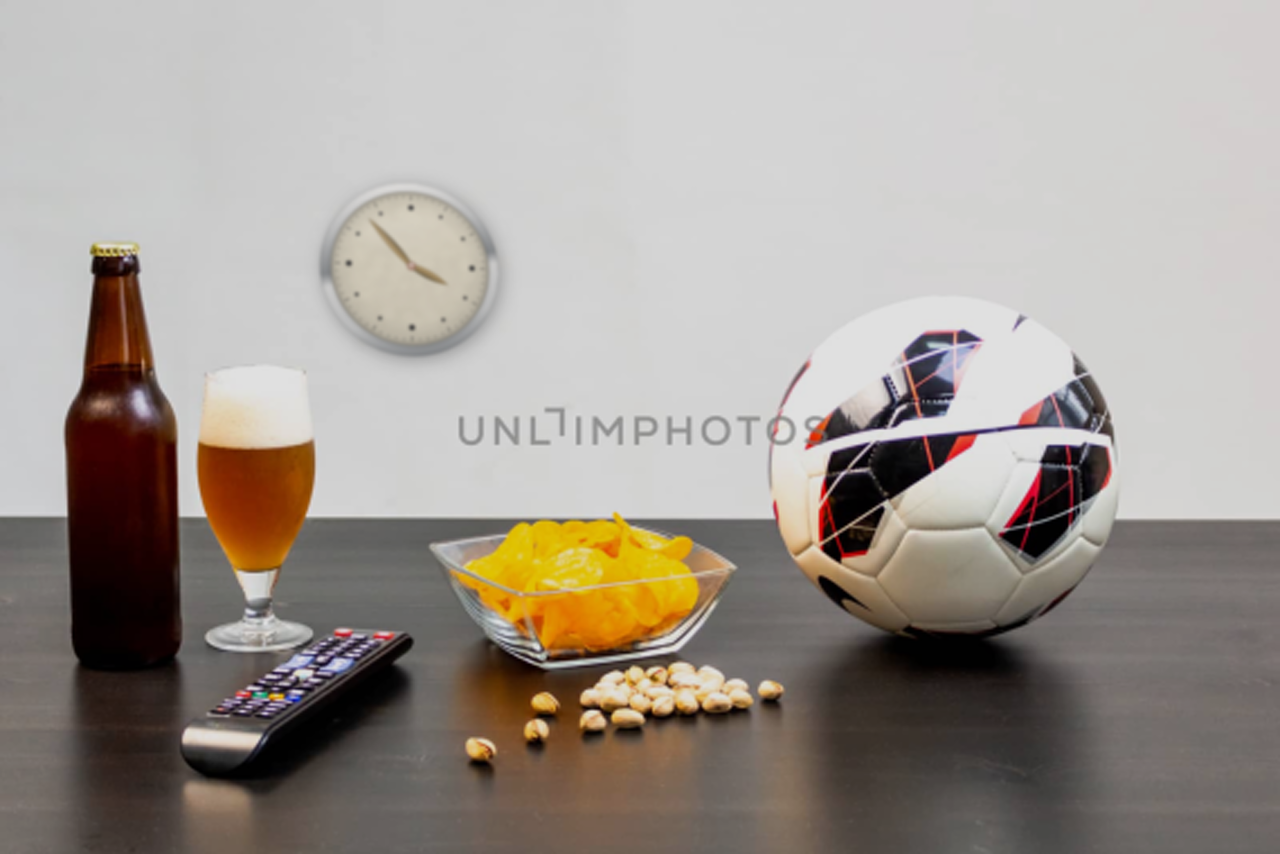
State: 3:53
